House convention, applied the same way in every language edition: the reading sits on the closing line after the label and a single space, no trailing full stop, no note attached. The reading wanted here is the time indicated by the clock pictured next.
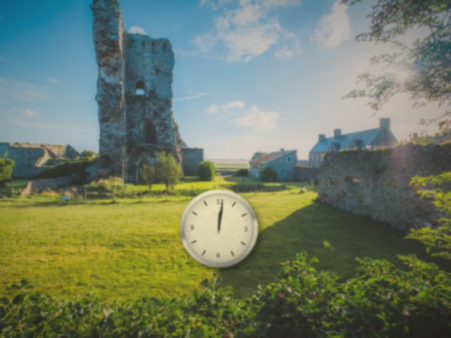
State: 12:01
